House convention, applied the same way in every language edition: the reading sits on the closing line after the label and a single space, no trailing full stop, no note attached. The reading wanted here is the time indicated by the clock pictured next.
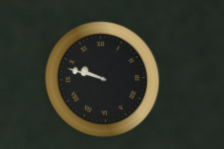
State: 9:48
